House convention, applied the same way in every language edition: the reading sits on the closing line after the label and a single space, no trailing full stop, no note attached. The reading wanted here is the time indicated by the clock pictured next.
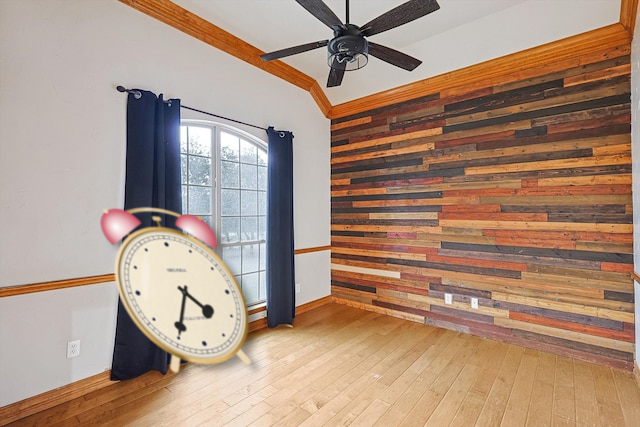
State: 4:35
